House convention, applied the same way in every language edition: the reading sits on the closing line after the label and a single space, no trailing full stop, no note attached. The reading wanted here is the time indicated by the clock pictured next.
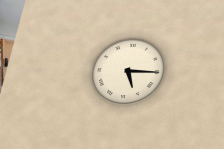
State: 5:15
